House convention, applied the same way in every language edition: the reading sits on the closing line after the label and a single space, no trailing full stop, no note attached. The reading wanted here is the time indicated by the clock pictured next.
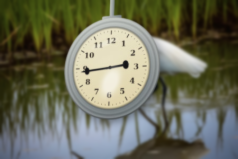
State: 2:44
